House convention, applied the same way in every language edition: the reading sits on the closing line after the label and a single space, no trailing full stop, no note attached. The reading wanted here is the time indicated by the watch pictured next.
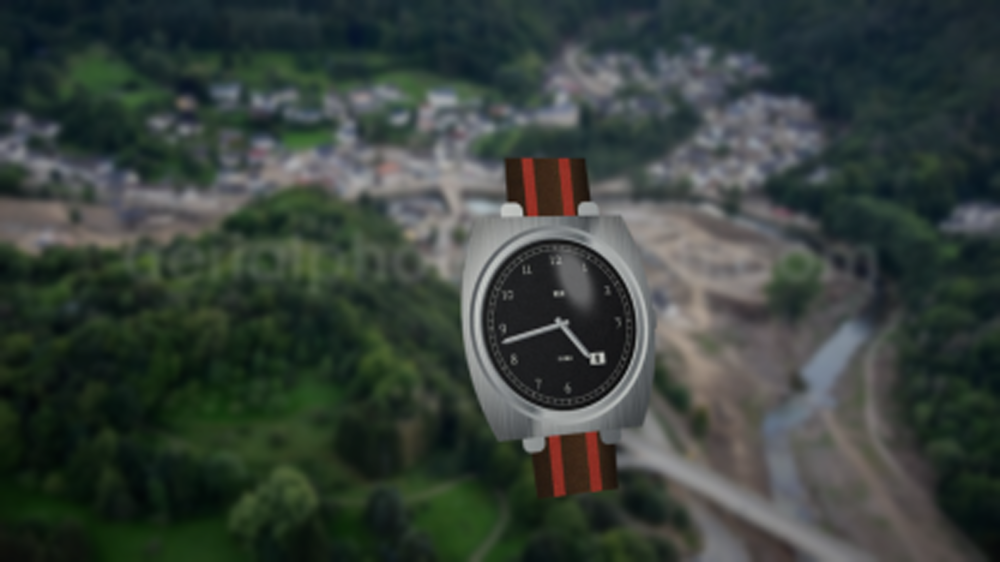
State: 4:43
